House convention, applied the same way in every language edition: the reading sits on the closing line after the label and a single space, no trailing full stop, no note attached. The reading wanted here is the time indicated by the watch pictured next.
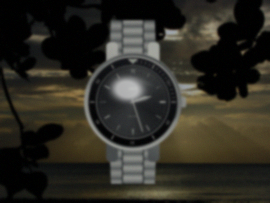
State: 2:27
